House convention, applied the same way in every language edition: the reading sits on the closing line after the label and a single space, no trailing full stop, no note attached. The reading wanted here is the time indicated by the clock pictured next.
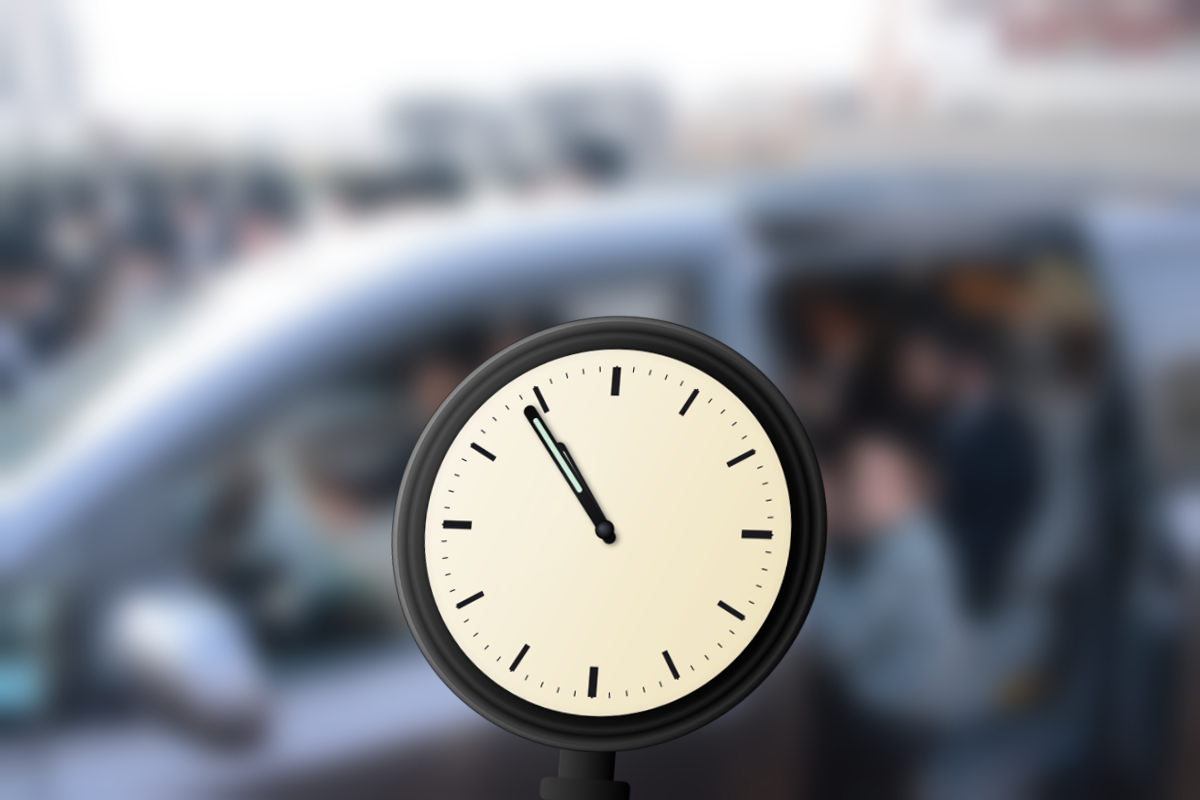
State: 10:54
